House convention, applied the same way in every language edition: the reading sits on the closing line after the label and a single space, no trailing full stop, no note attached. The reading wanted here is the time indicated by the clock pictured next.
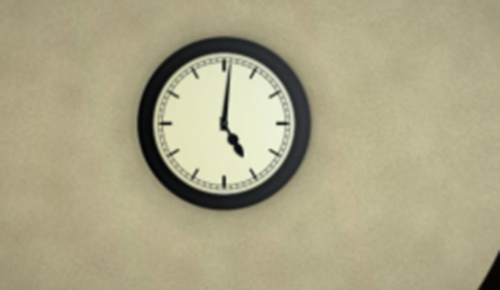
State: 5:01
